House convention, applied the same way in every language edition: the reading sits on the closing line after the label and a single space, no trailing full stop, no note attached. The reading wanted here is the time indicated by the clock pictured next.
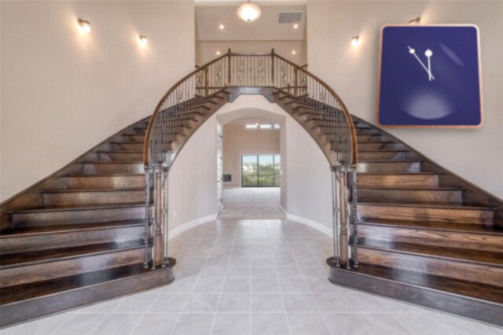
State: 11:54
